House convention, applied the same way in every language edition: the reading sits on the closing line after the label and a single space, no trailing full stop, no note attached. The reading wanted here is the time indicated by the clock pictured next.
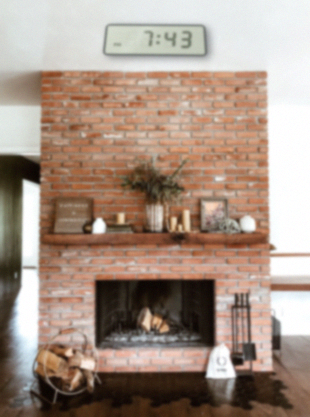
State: 7:43
